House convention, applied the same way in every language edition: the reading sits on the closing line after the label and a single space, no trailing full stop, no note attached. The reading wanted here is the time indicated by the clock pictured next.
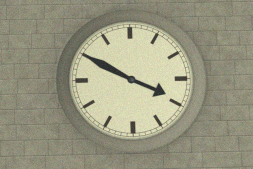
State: 3:50
